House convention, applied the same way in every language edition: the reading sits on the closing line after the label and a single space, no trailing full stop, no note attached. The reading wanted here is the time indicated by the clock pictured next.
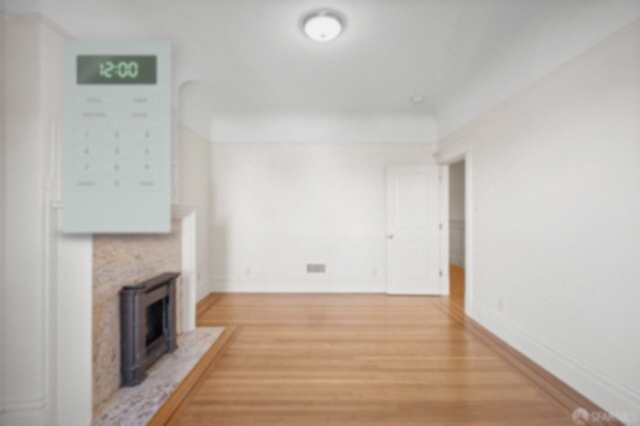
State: 12:00
